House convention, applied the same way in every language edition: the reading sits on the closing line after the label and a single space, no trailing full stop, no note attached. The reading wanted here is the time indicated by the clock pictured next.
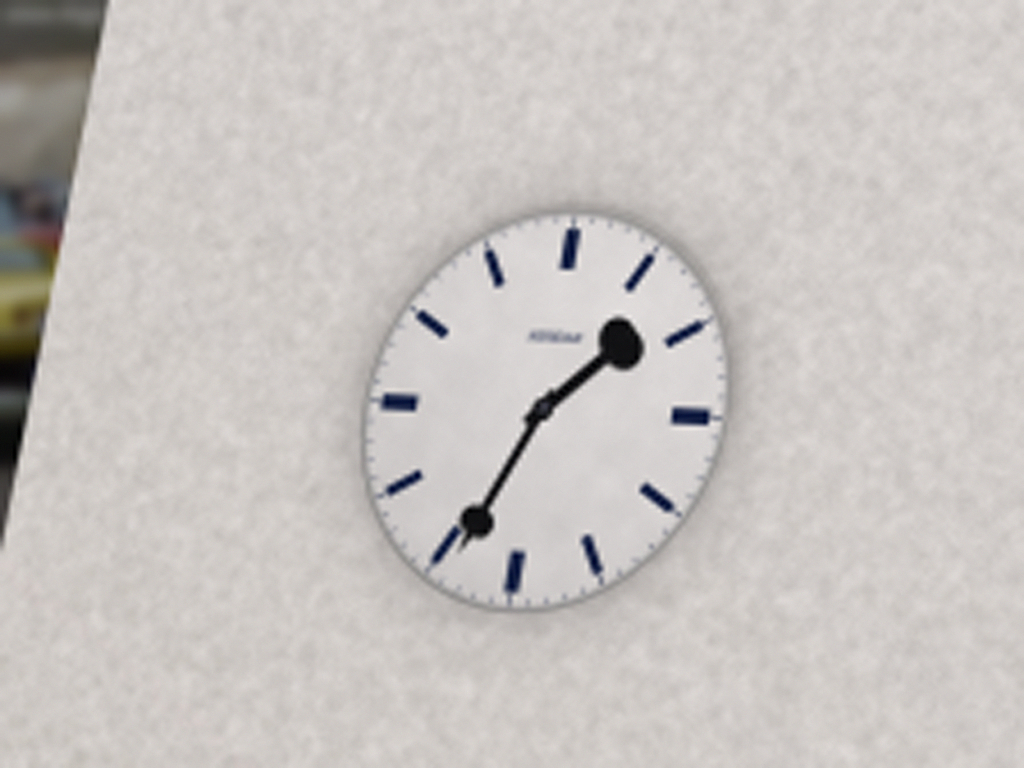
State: 1:34
